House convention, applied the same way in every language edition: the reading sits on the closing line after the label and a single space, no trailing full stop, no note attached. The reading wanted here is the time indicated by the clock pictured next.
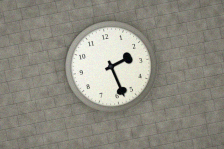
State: 2:28
